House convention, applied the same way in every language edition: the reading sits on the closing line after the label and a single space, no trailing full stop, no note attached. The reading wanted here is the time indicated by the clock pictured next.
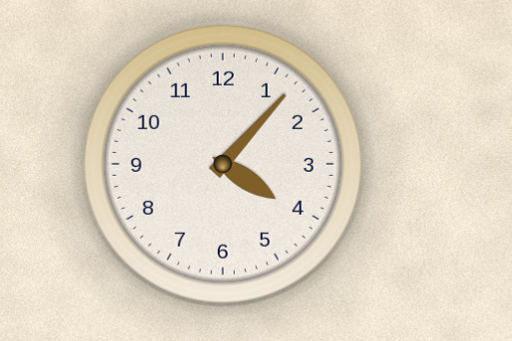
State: 4:07
